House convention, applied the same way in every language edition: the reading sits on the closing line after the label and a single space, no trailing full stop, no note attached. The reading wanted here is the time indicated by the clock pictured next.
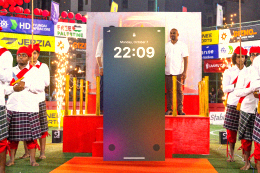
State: 22:09
